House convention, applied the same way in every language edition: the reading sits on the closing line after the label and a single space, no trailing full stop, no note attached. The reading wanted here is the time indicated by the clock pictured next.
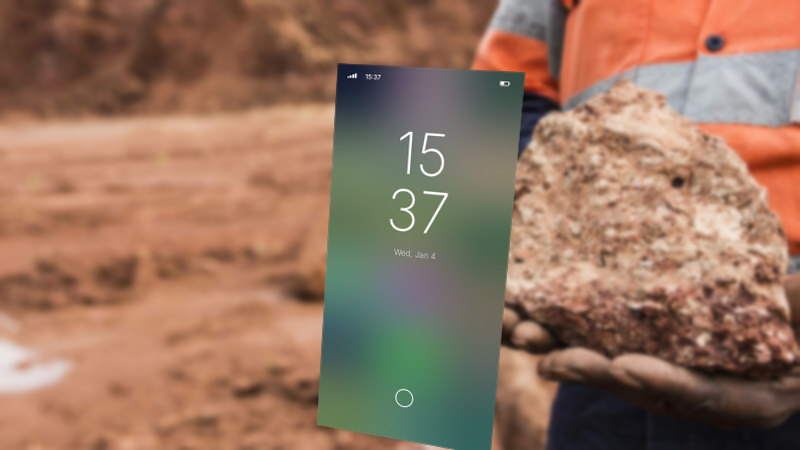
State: 15:37
